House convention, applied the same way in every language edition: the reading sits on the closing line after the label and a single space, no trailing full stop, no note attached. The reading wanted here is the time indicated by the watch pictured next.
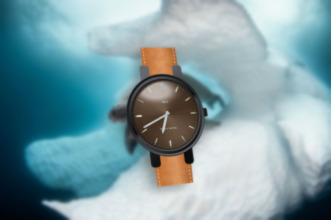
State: 6:41
